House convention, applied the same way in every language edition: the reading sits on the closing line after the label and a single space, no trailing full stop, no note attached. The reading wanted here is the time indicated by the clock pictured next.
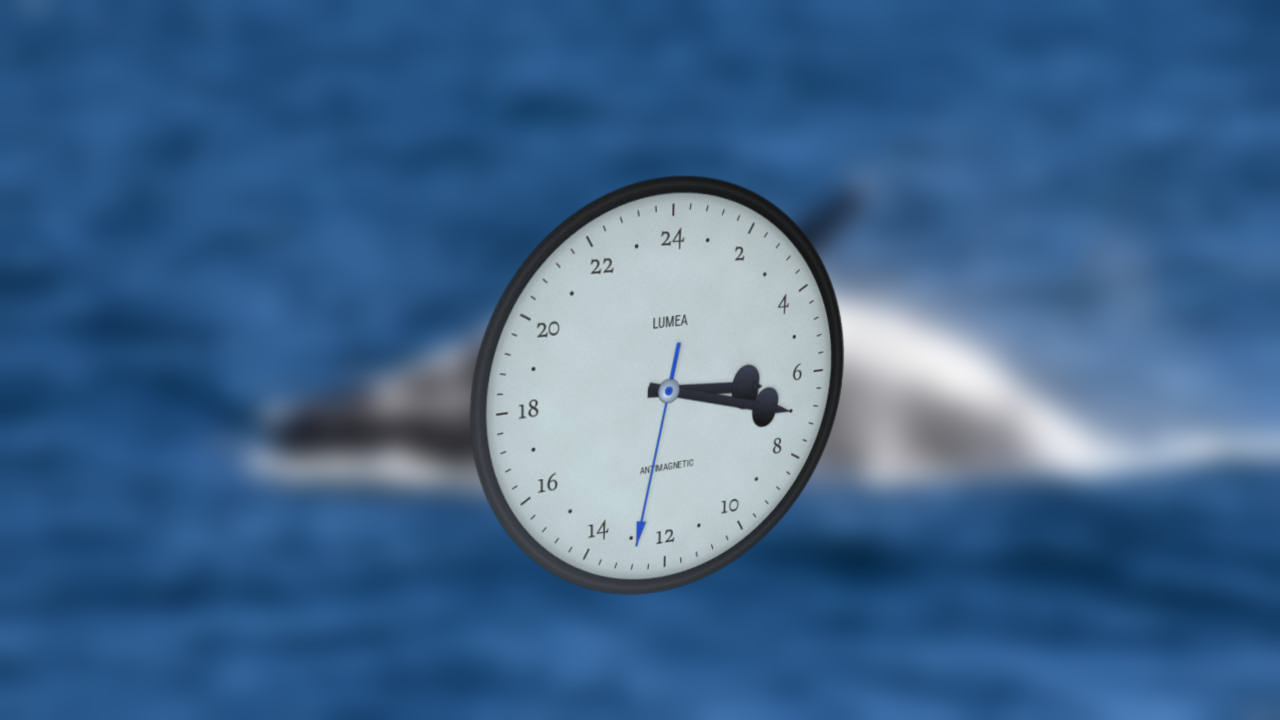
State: 6:17:32
